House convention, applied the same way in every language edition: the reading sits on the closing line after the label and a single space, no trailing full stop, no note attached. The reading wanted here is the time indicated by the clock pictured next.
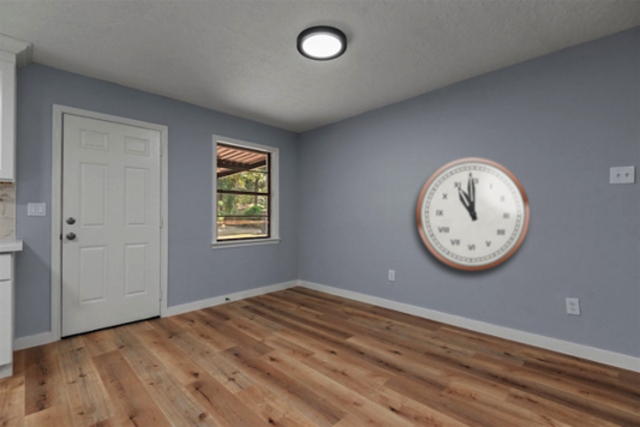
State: 10:59
